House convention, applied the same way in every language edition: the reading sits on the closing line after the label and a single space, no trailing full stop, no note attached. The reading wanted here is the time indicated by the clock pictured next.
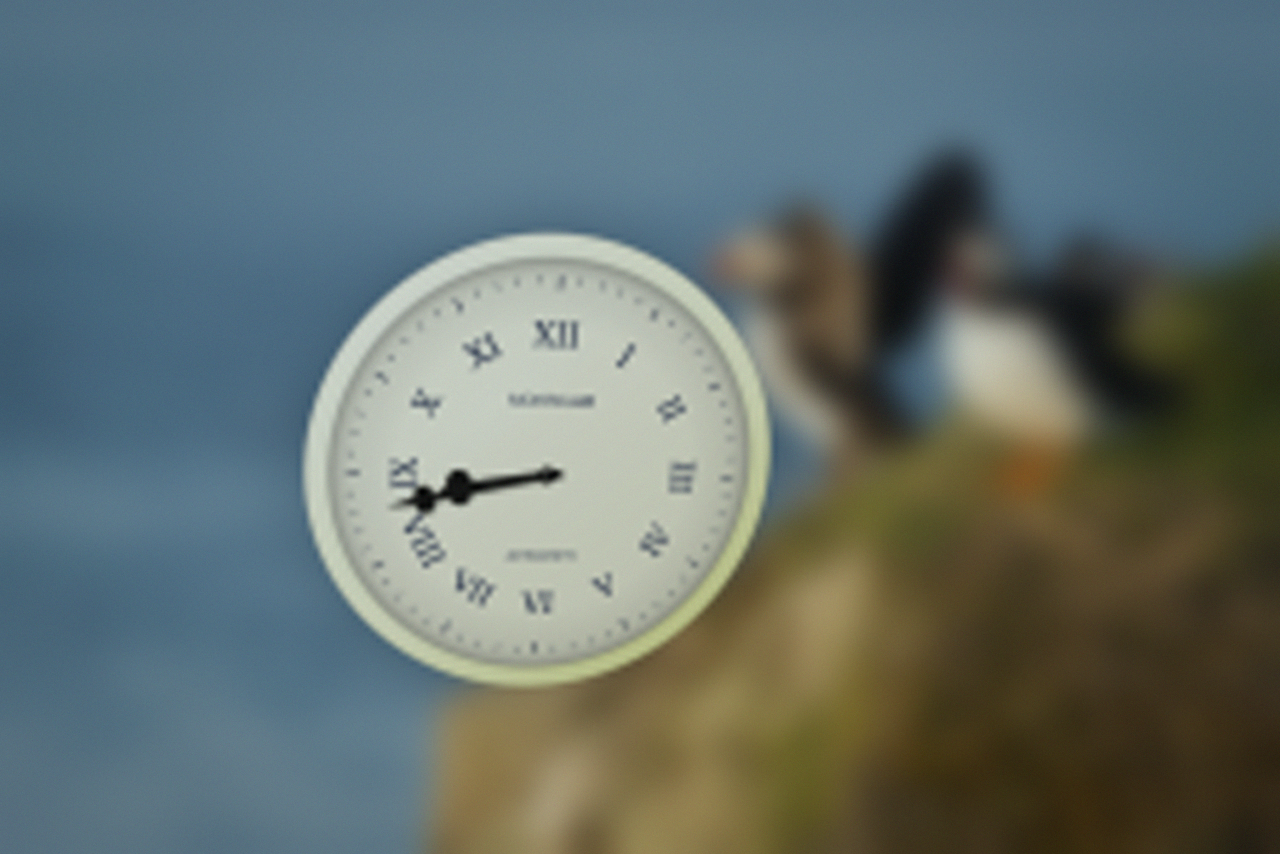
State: 8:43
